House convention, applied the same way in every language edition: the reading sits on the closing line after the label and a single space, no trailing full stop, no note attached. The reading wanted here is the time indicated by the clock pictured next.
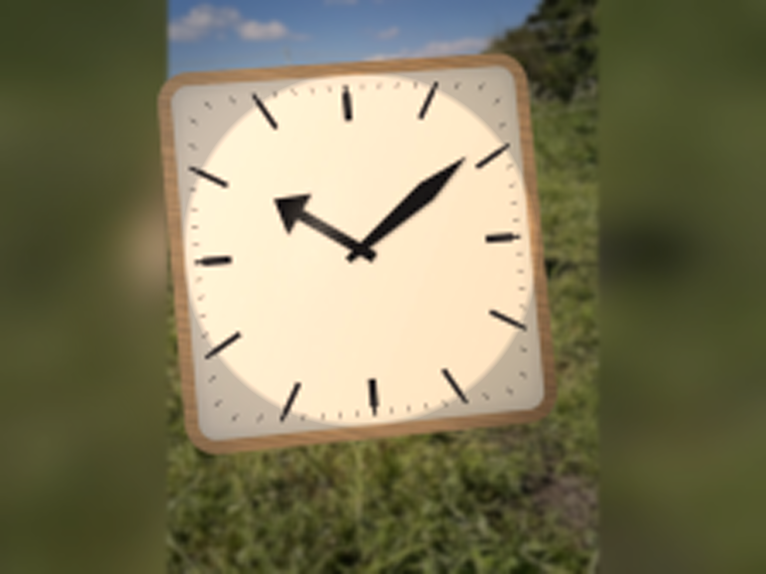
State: 10:09
